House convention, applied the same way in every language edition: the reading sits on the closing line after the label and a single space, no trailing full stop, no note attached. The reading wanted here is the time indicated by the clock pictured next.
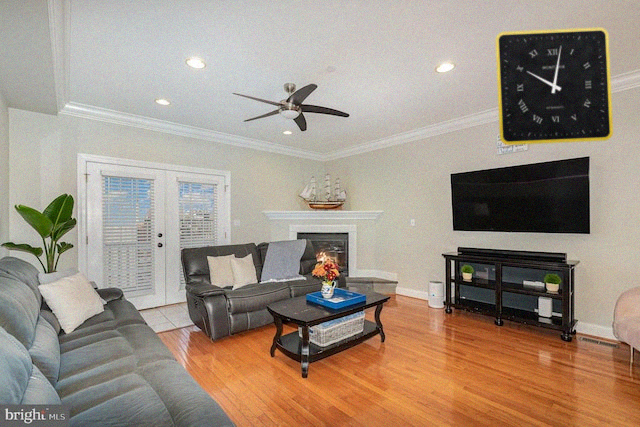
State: 10:02
